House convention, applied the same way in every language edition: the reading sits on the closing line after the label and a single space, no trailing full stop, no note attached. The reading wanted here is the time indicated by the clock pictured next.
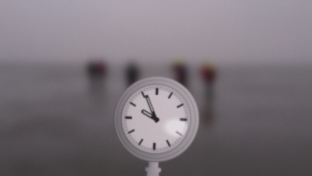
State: 9:56
